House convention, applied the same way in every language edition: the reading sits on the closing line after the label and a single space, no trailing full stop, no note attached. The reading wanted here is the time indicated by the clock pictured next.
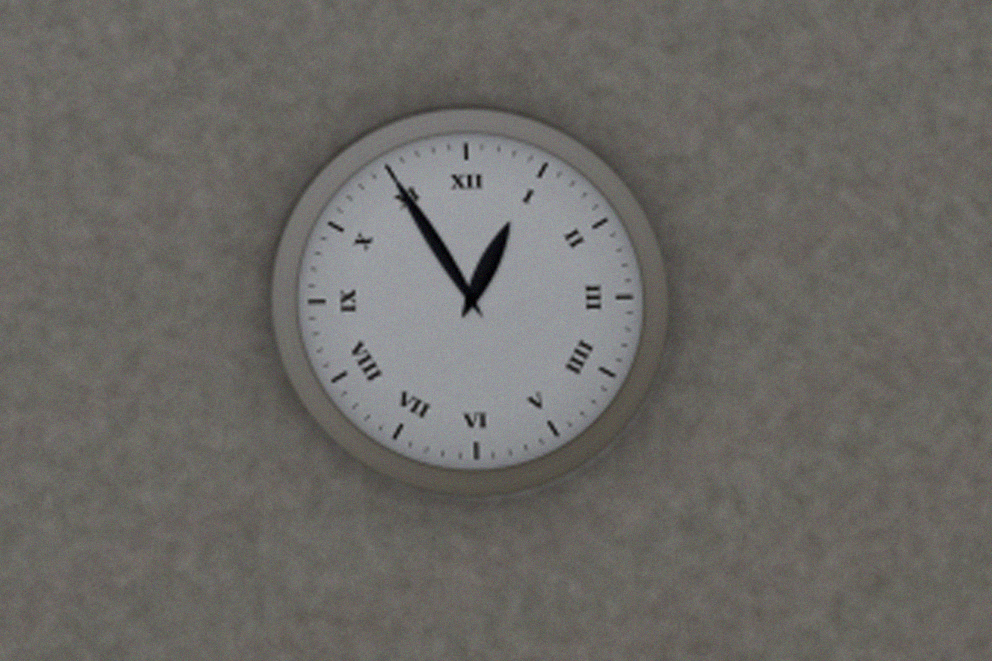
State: 12:55
